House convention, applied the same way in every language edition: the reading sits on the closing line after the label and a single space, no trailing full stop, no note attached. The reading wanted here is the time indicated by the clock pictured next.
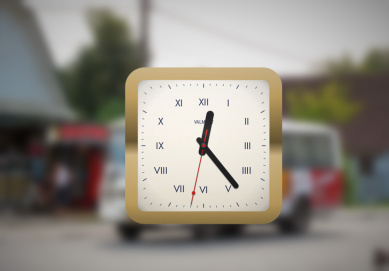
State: 12:23:32
